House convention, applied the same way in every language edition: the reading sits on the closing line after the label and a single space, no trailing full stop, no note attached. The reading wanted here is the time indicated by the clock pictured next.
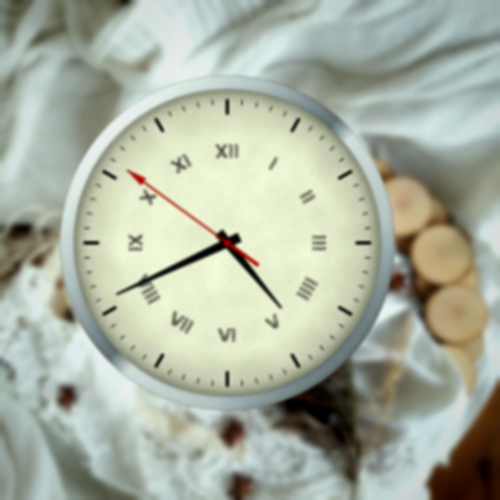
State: 4:40:51
